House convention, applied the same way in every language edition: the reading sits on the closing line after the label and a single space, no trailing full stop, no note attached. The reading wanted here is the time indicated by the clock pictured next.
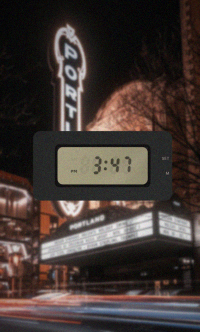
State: 3:47
